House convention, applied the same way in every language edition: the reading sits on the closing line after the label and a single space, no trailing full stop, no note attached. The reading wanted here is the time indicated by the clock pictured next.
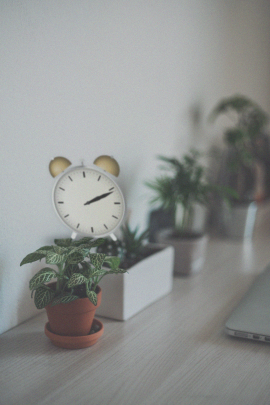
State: 2:11
